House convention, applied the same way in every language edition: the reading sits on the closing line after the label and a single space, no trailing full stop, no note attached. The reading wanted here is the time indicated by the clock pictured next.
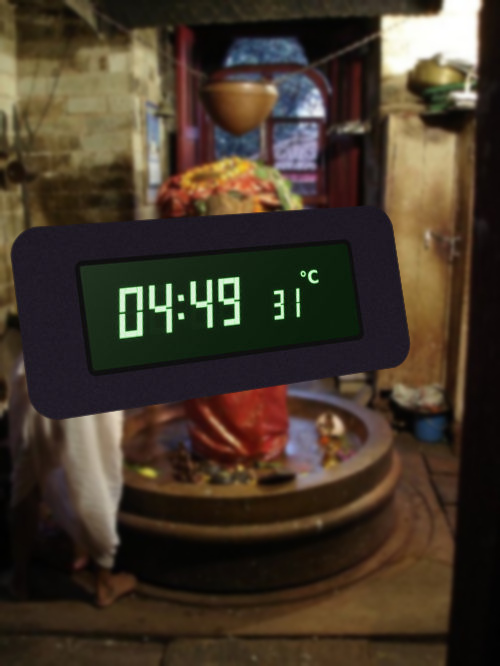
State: 4:49
